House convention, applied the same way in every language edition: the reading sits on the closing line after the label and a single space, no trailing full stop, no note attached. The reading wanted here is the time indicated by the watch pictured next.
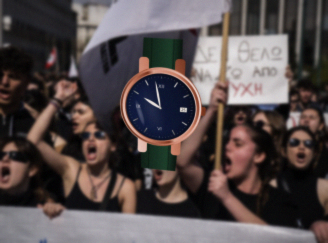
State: 9:58
